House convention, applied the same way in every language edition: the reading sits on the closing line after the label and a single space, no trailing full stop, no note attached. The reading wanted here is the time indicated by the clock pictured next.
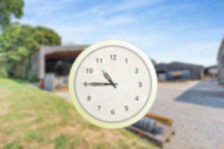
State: 10:45
